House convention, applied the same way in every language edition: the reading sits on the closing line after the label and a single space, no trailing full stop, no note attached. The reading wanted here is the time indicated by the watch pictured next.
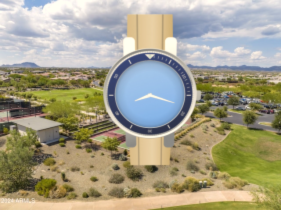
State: 8:18
